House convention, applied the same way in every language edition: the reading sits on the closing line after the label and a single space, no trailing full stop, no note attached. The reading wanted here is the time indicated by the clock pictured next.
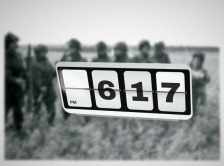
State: 6:17
